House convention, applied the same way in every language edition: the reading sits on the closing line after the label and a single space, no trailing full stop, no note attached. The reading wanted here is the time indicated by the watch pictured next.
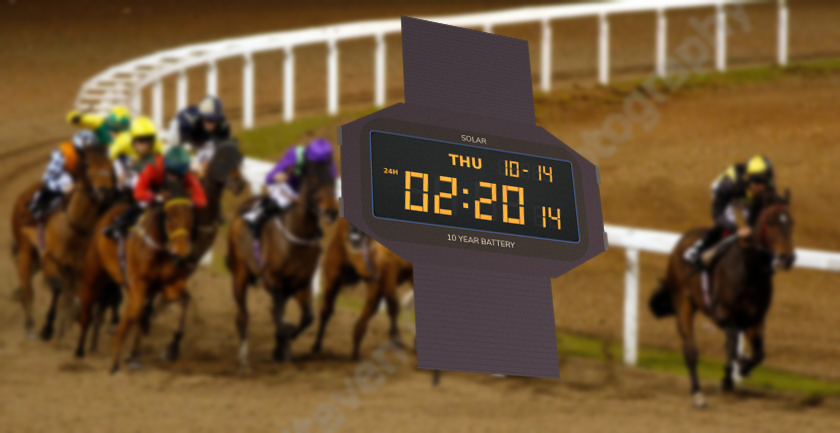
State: 2:20:14
